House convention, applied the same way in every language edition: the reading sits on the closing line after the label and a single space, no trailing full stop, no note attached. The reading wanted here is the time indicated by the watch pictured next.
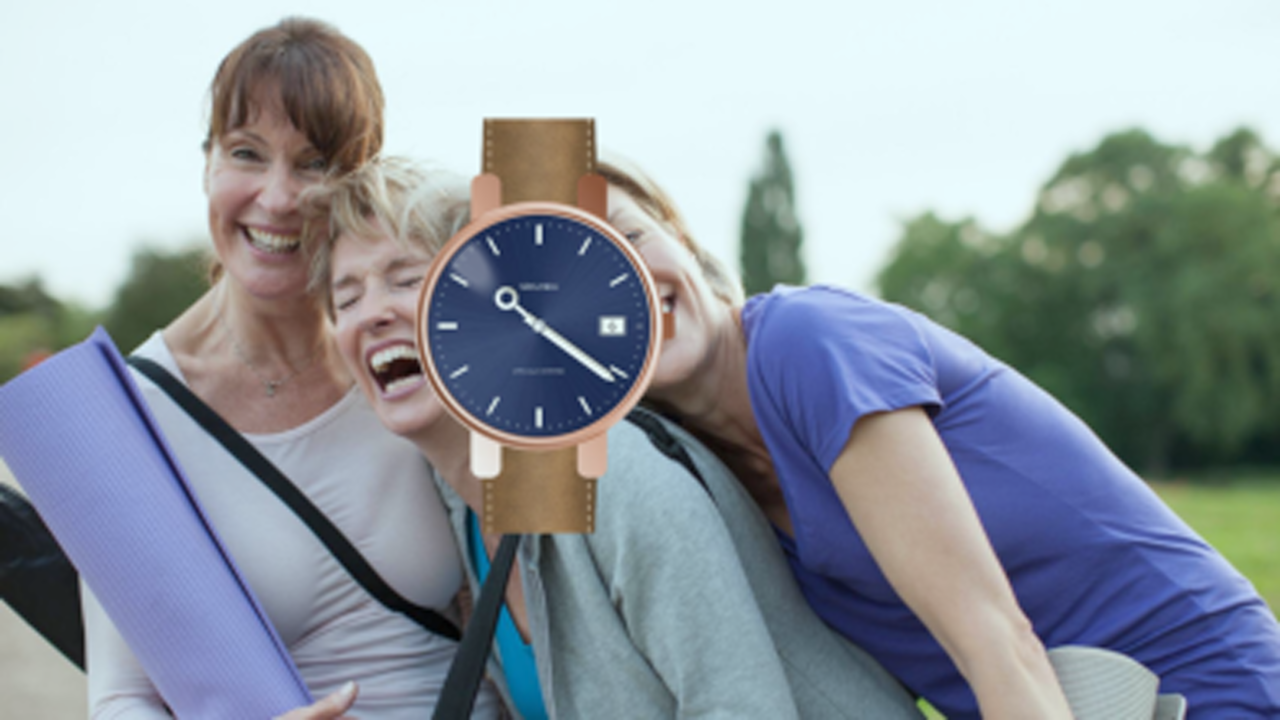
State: 10:21
